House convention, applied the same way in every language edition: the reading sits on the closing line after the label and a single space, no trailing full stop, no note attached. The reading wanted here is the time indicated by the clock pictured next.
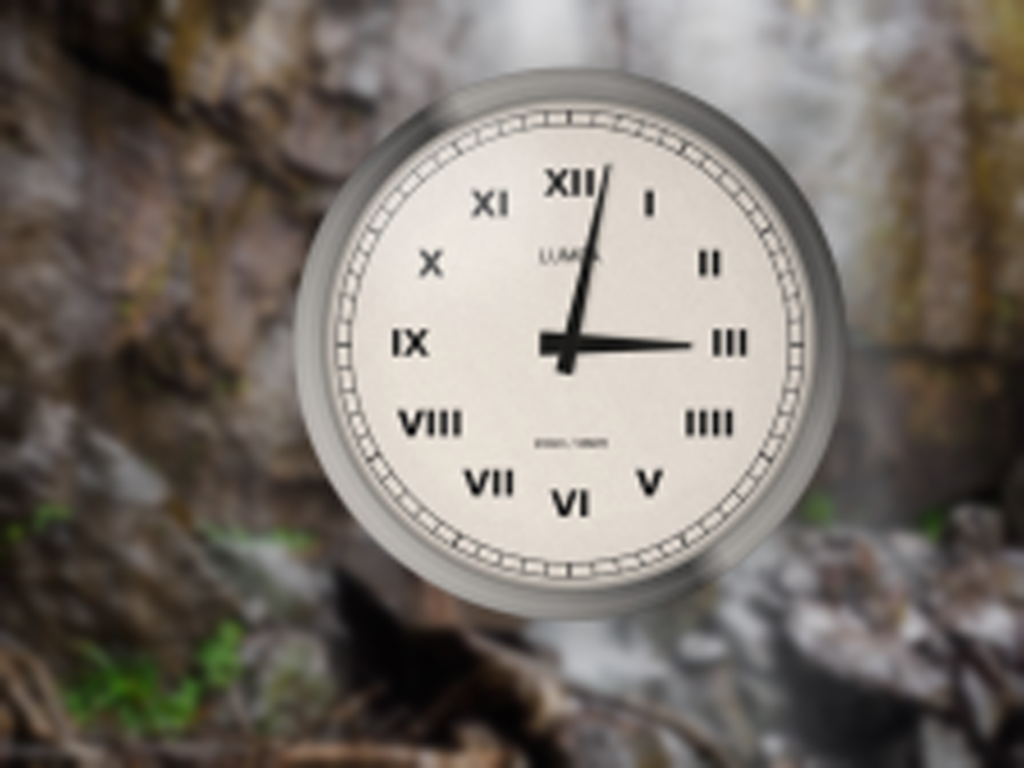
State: 3:02
